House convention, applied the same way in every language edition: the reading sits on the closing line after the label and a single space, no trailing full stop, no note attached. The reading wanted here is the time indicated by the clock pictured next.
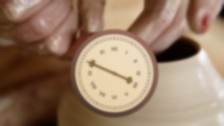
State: 3:49
